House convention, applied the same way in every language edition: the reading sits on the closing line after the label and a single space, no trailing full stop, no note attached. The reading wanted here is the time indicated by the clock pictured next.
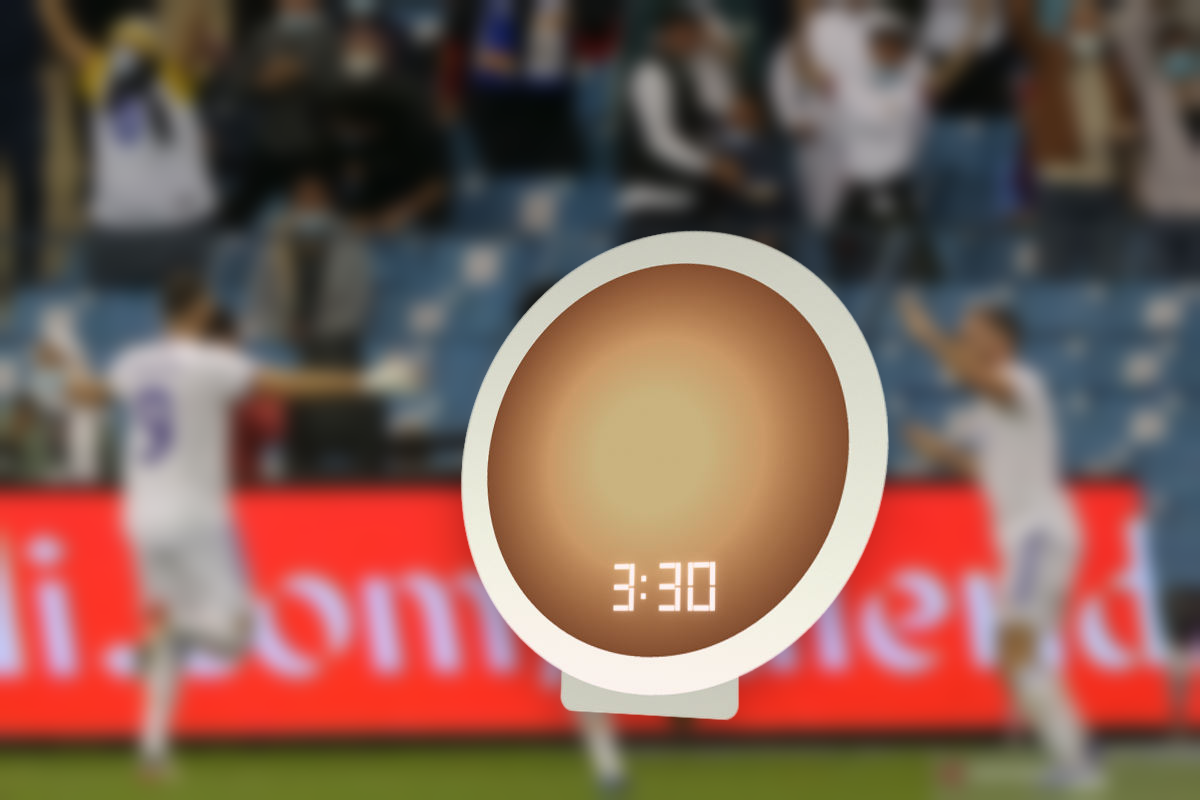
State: 3:30
